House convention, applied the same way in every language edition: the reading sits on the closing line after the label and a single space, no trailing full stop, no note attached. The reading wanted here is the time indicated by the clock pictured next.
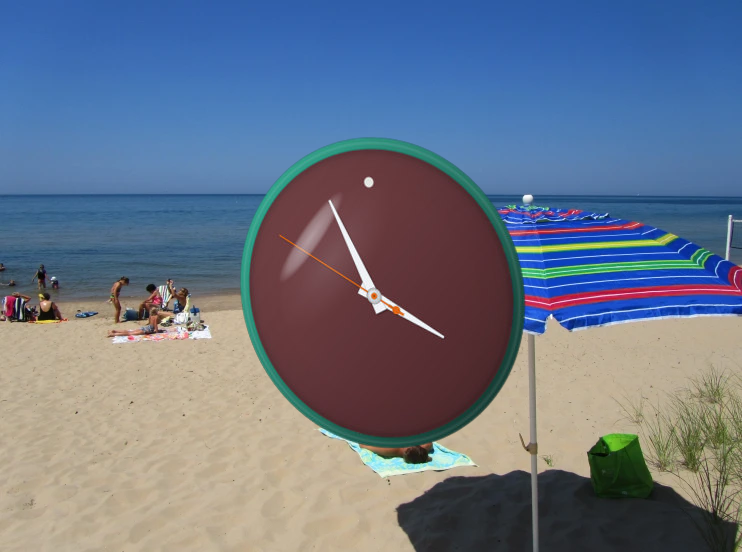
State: 3:55:50
